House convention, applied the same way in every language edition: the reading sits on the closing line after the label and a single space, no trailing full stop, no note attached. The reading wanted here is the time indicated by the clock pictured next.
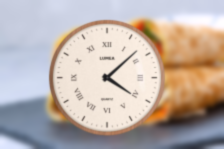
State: 4:08
